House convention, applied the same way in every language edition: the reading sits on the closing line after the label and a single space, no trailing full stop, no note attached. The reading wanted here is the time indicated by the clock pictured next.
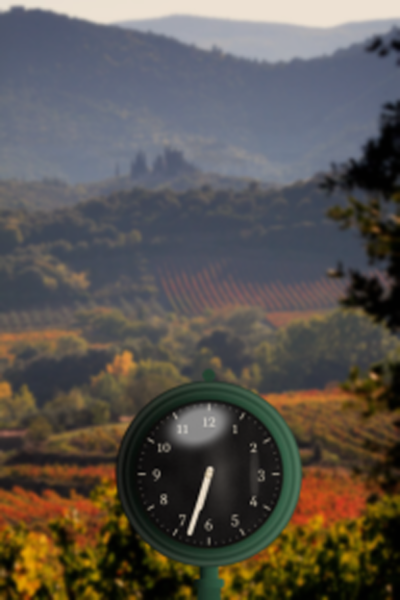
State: 6:33
